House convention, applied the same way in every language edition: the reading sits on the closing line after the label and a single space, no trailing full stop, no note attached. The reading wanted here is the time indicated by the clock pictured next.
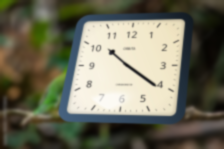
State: 10:21
